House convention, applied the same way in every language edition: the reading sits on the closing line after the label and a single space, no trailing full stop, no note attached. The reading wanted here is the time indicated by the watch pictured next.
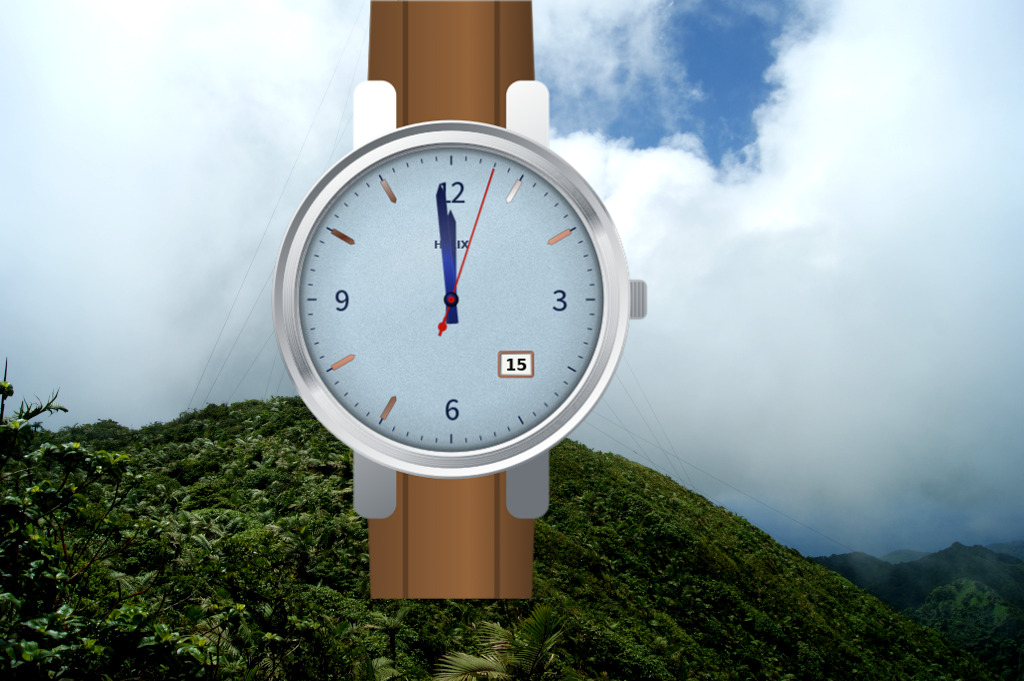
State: 11:59:03
